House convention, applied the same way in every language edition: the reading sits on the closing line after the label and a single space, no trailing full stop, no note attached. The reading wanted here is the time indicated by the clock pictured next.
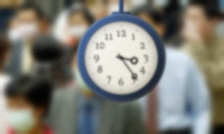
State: 3:24
